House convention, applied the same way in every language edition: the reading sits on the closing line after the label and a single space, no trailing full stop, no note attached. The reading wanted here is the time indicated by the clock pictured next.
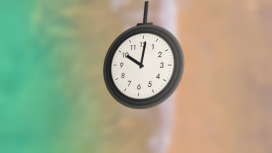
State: 10:01
